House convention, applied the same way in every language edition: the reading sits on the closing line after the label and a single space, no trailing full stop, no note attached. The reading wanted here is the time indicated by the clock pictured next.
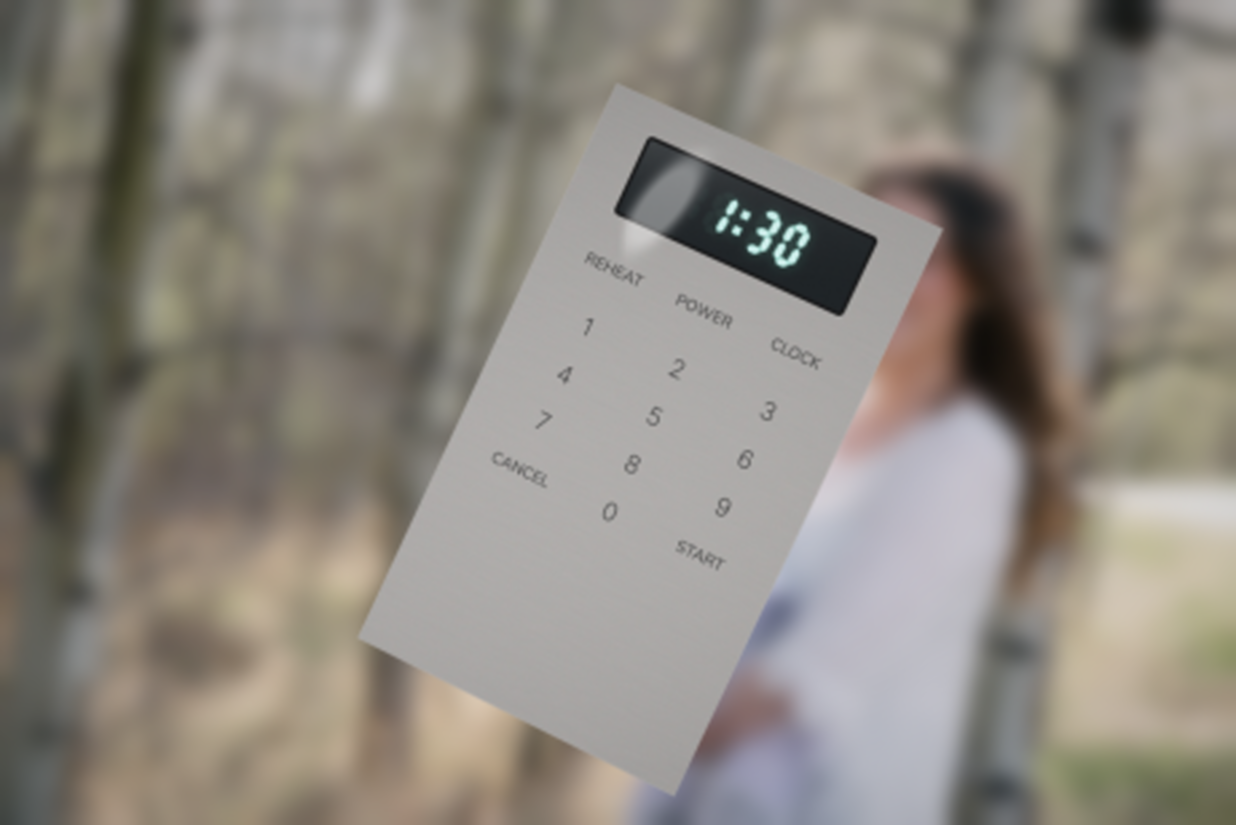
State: 1:30
